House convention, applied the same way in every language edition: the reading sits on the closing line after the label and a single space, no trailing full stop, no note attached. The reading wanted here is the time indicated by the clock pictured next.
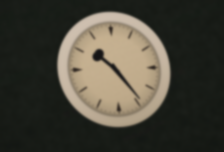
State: 10:24
